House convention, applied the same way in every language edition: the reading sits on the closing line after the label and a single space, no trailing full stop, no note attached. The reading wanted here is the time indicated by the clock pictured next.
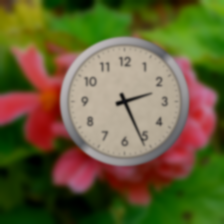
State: 2:26
